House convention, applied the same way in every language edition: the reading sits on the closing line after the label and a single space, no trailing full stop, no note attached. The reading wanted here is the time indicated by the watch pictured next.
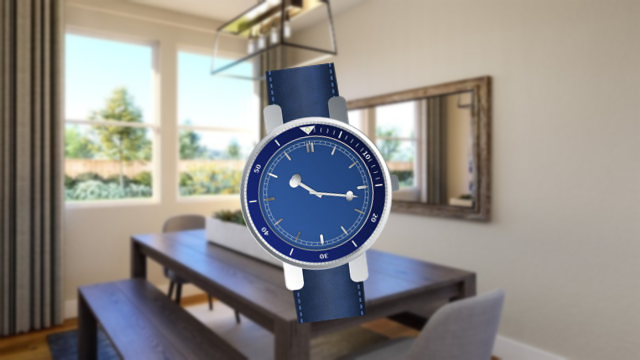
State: 10:17
